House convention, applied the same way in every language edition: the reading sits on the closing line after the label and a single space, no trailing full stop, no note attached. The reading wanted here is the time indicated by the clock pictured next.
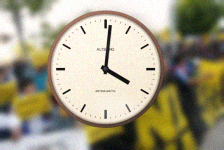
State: 4:01
